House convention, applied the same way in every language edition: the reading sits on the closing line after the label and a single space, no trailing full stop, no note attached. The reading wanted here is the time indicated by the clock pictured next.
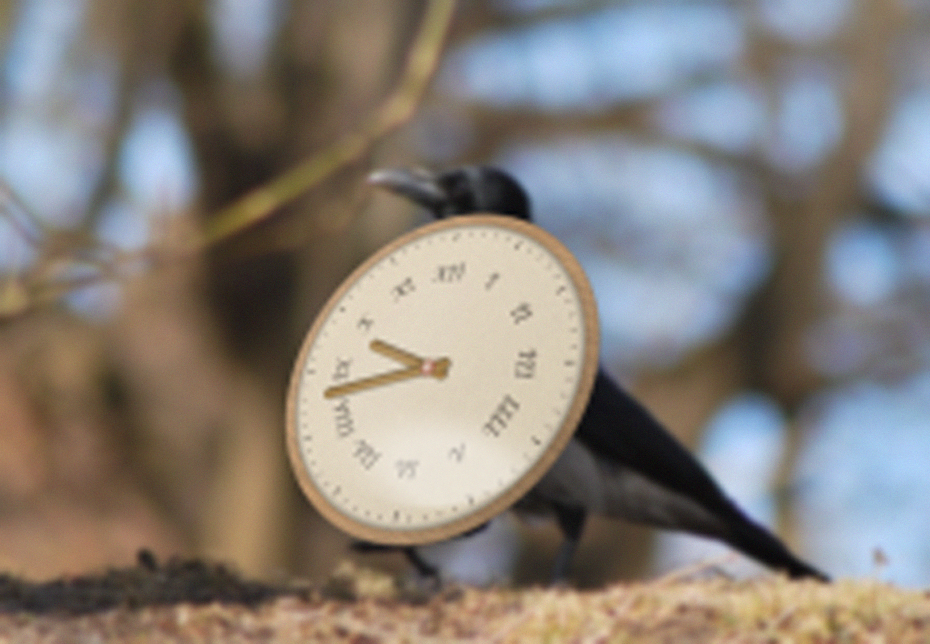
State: 9:43
